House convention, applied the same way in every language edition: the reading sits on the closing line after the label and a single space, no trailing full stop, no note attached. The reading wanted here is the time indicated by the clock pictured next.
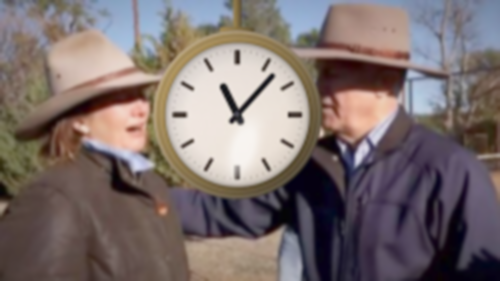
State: 11:07
